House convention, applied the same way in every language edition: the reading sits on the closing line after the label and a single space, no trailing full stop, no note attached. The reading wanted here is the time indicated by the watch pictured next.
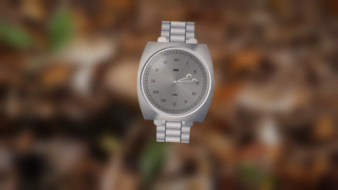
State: 2:14
